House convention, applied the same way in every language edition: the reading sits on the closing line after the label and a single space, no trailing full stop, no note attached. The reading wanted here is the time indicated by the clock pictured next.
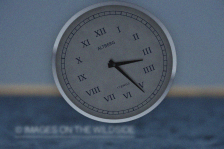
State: 3:26
